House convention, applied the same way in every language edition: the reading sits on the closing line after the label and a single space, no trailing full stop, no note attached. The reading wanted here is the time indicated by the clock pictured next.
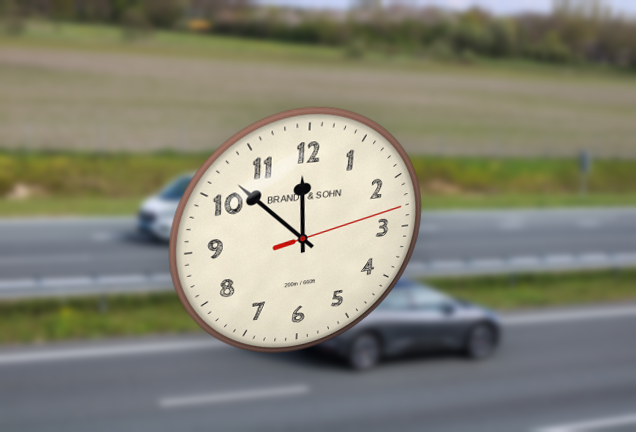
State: 11:52:13
